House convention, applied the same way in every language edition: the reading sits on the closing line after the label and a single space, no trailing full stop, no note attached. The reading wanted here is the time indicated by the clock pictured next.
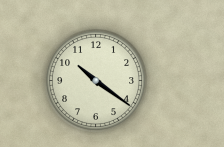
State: 10:21
